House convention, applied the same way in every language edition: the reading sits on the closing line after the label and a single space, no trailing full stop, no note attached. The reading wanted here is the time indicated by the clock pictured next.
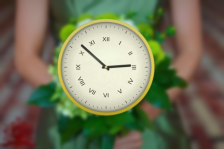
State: 2:52
